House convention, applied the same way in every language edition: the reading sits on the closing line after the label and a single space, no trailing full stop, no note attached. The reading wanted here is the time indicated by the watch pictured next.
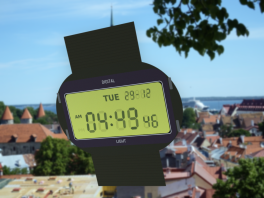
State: 4:49:46
